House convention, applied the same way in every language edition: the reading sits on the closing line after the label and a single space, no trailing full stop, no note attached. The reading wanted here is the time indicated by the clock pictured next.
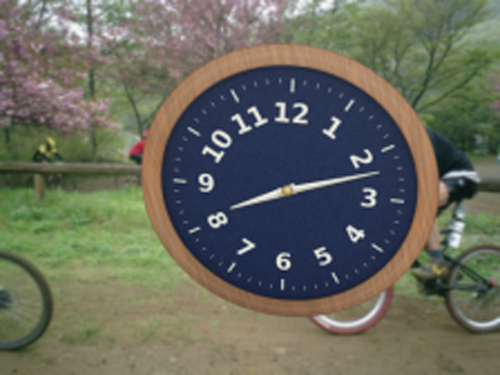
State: 8:12
